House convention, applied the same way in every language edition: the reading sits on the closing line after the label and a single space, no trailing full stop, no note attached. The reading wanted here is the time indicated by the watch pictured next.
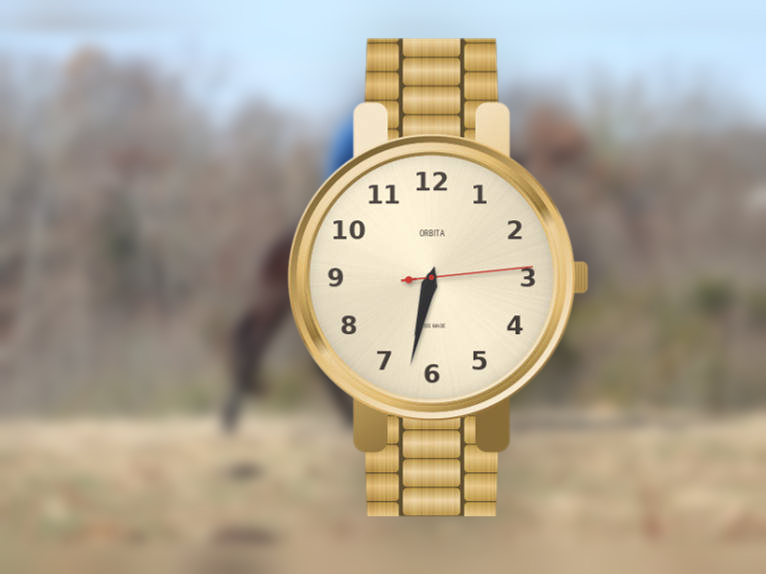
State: 6:32:14
